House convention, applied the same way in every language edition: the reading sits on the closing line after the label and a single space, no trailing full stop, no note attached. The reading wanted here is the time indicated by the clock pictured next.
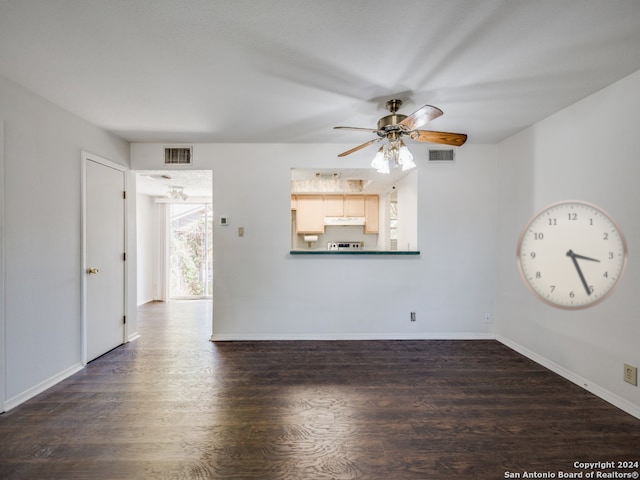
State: 3:26
